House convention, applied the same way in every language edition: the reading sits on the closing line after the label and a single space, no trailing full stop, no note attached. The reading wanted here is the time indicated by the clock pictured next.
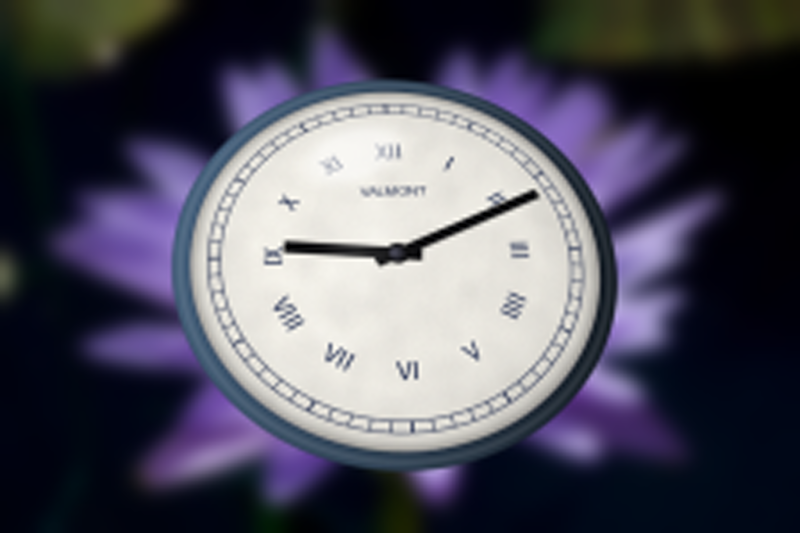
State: 9:11
